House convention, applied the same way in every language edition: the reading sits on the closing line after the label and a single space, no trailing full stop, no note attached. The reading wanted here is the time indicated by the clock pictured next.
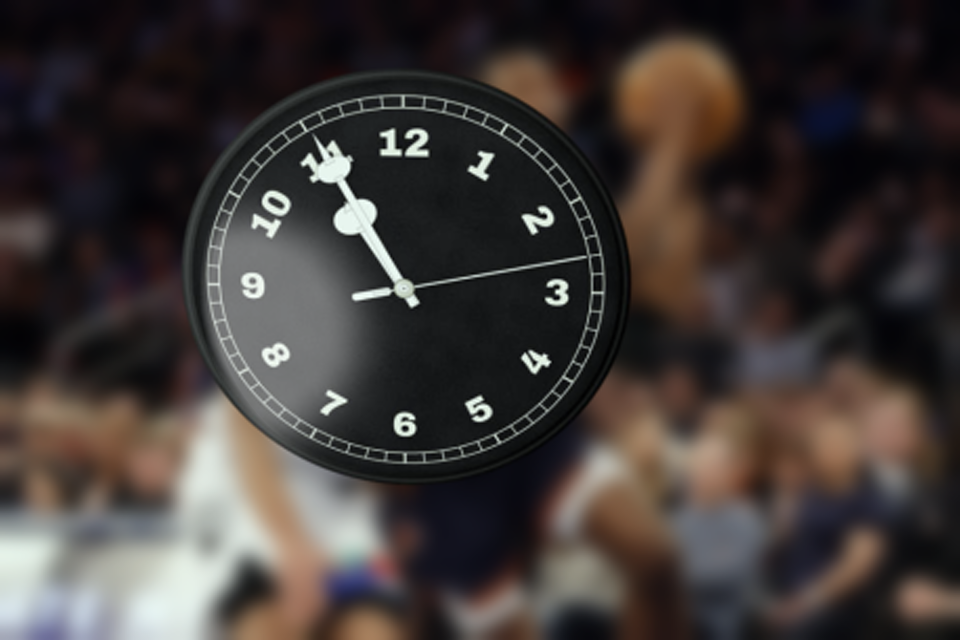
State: 10:55:13
